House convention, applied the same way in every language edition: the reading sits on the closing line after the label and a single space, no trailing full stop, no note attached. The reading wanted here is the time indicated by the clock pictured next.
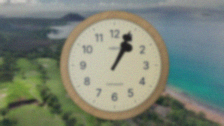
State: 1:04
